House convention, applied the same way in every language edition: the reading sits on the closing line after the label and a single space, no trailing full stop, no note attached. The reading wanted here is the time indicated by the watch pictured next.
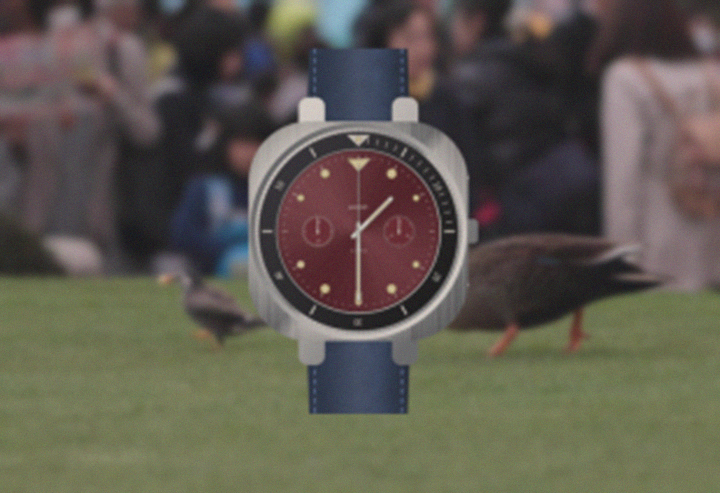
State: 1:30
